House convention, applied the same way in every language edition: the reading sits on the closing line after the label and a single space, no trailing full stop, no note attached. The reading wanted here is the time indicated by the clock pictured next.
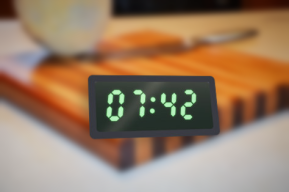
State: 7:42
